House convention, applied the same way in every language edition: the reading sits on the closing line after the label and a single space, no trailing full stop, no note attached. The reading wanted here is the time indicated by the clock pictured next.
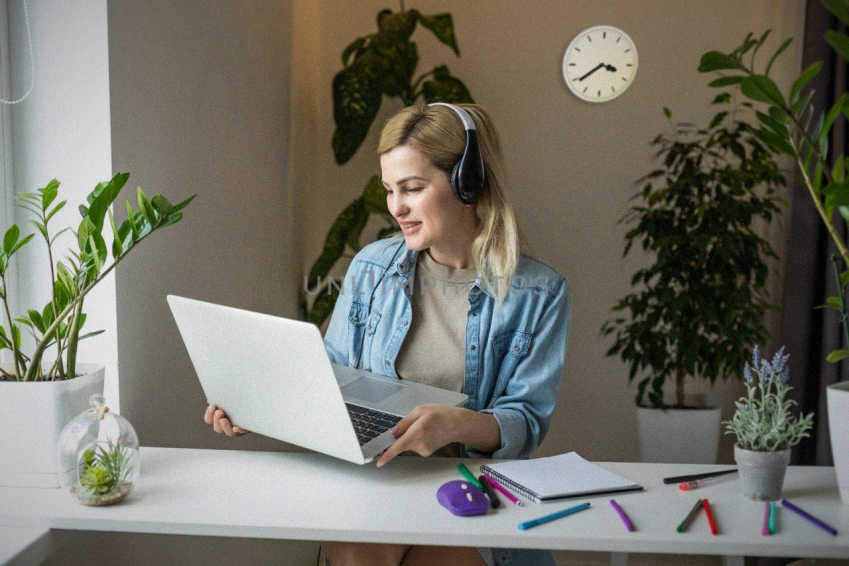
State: 3:39
